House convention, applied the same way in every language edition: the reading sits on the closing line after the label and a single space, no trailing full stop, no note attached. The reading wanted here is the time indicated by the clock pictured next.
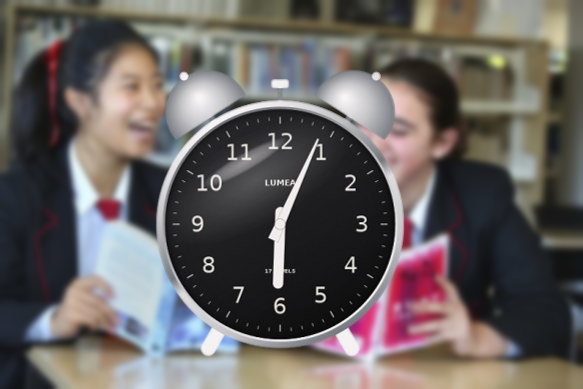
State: 6:04
